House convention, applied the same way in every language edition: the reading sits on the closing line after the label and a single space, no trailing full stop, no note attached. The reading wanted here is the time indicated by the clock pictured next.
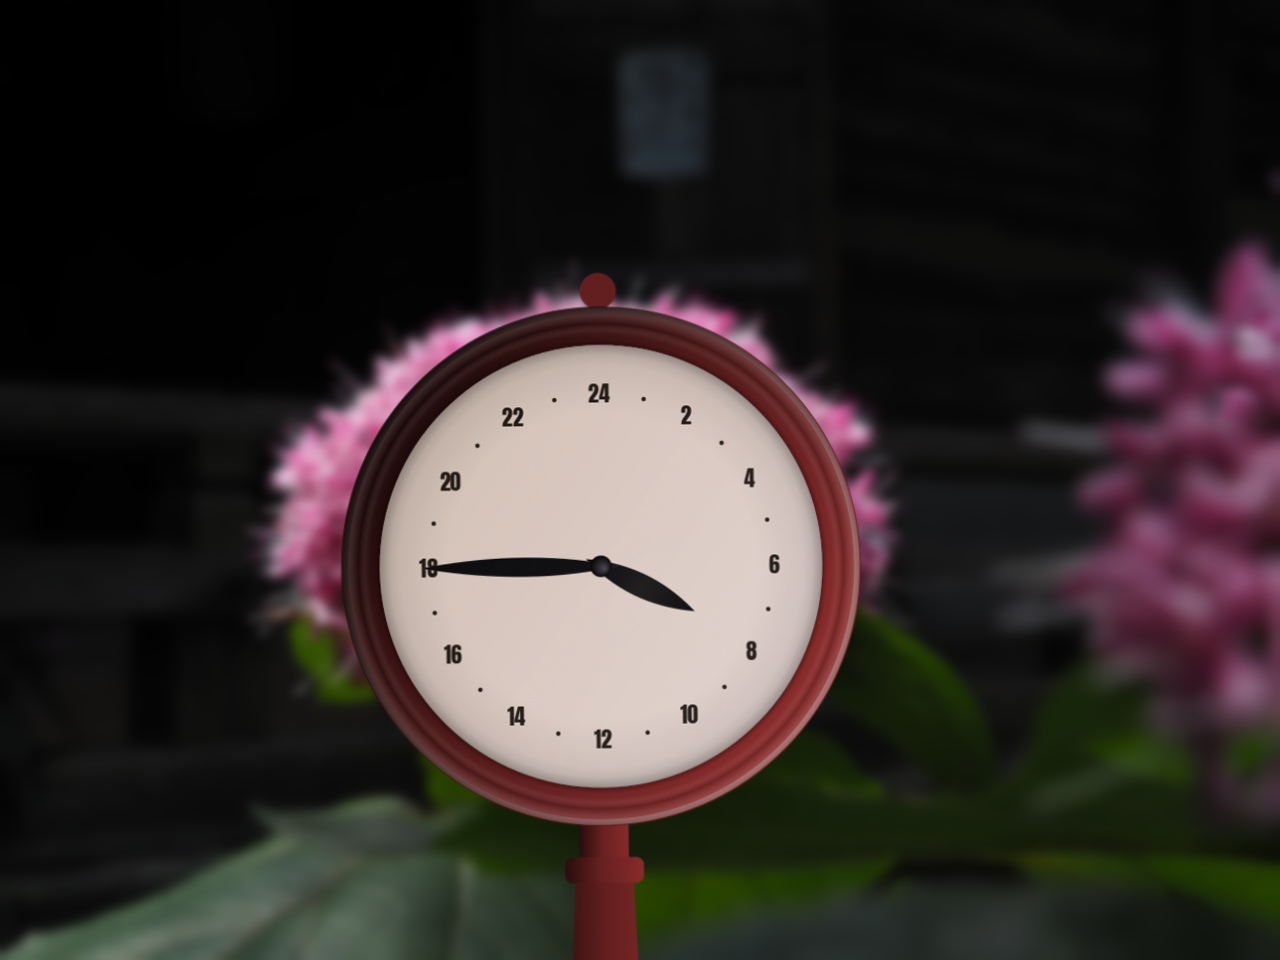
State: 7:45
